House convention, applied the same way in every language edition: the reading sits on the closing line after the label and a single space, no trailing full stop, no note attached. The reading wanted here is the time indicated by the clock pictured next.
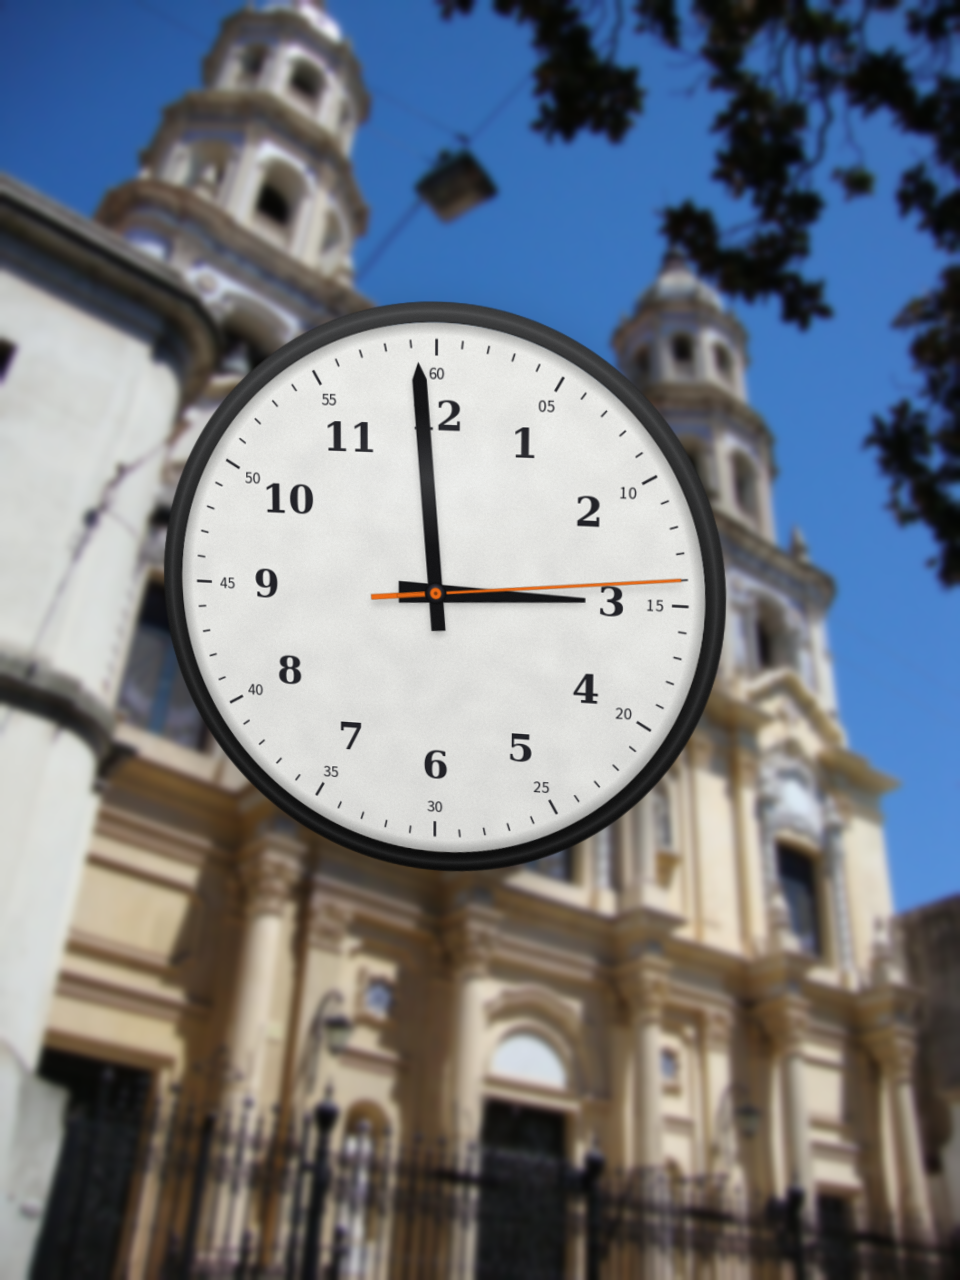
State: 2:59:14
